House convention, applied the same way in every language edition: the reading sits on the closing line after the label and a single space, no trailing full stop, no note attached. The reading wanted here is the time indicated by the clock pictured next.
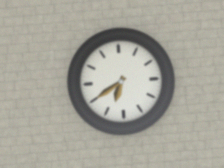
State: 6:40
